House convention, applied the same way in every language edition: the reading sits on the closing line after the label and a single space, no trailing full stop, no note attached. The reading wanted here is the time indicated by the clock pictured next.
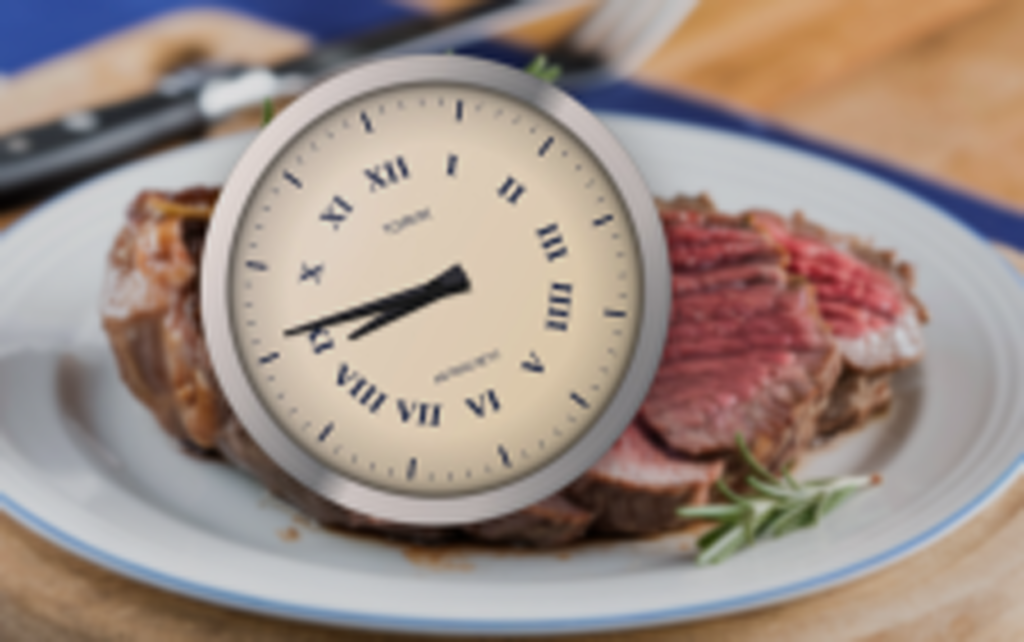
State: 8:46
